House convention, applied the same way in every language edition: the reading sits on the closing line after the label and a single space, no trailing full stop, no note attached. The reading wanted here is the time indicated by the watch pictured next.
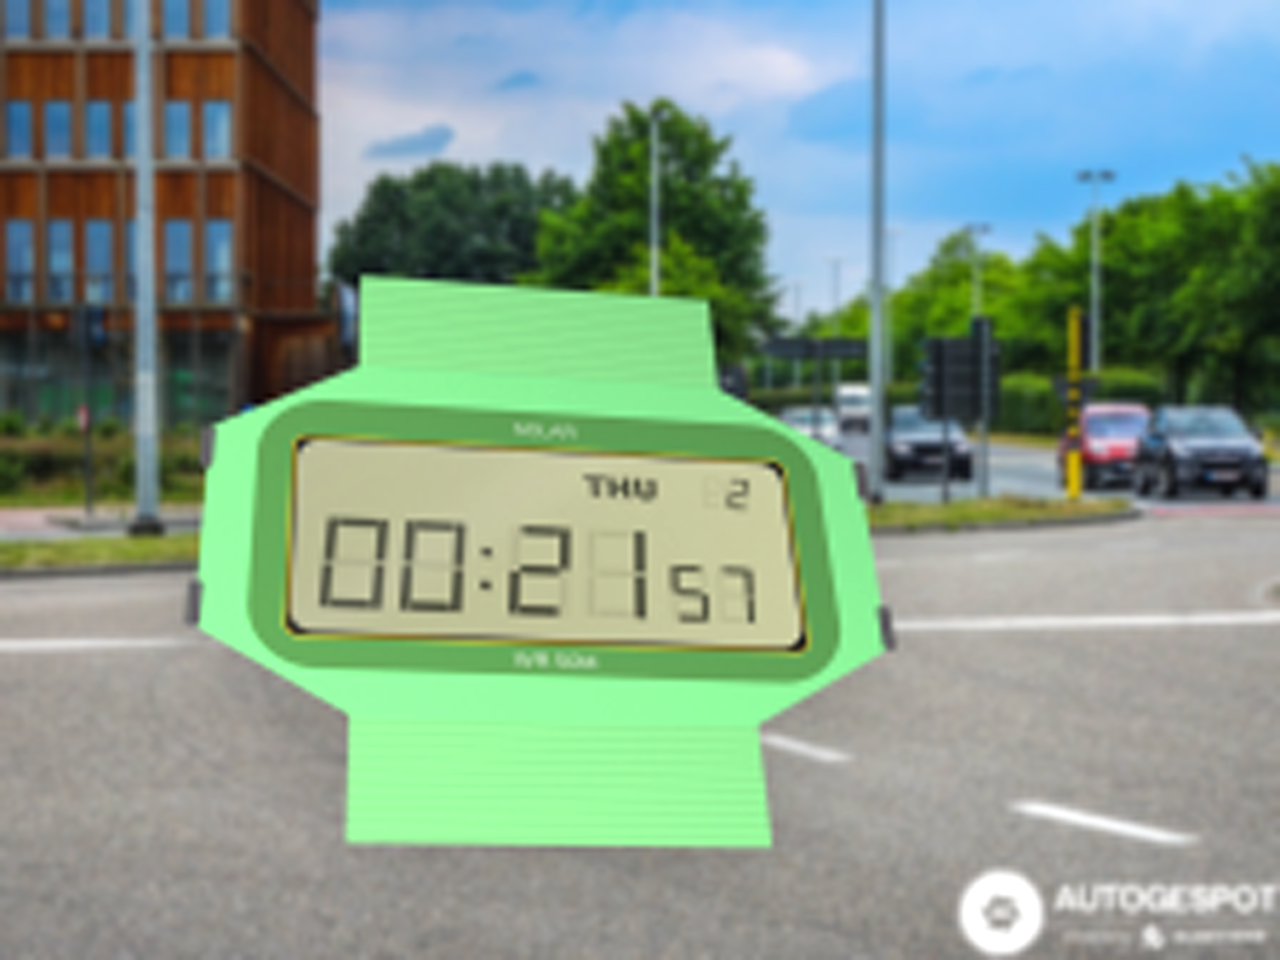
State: 0:21:57
